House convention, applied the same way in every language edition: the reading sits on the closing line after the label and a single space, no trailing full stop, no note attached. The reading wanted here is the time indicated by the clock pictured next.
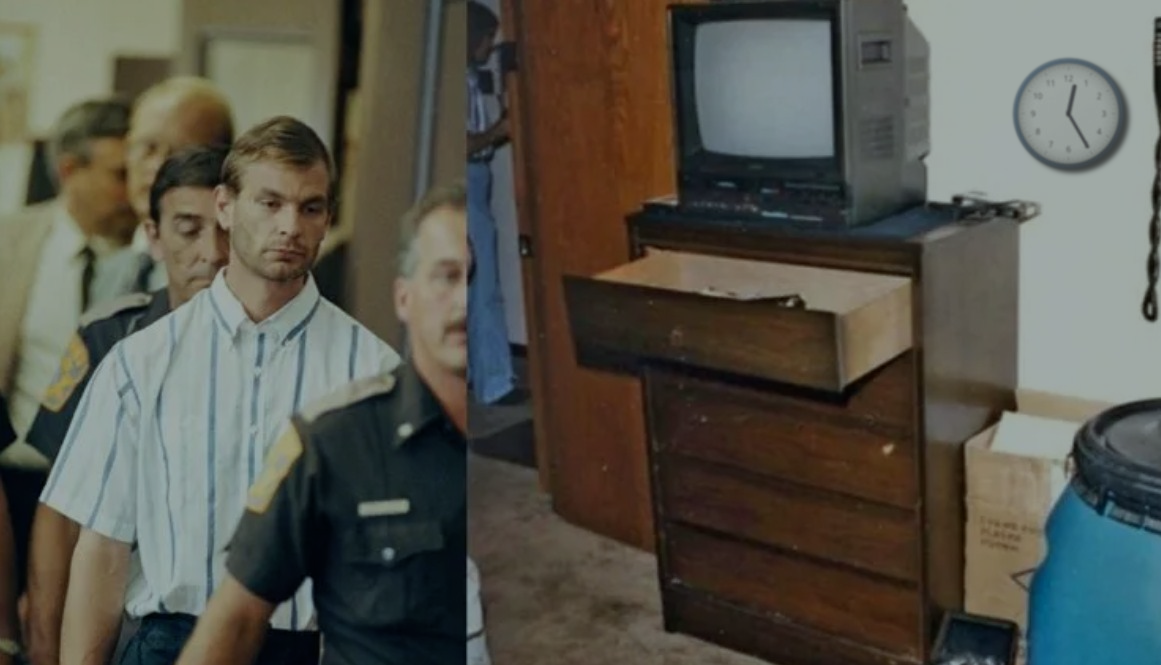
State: 12:25
